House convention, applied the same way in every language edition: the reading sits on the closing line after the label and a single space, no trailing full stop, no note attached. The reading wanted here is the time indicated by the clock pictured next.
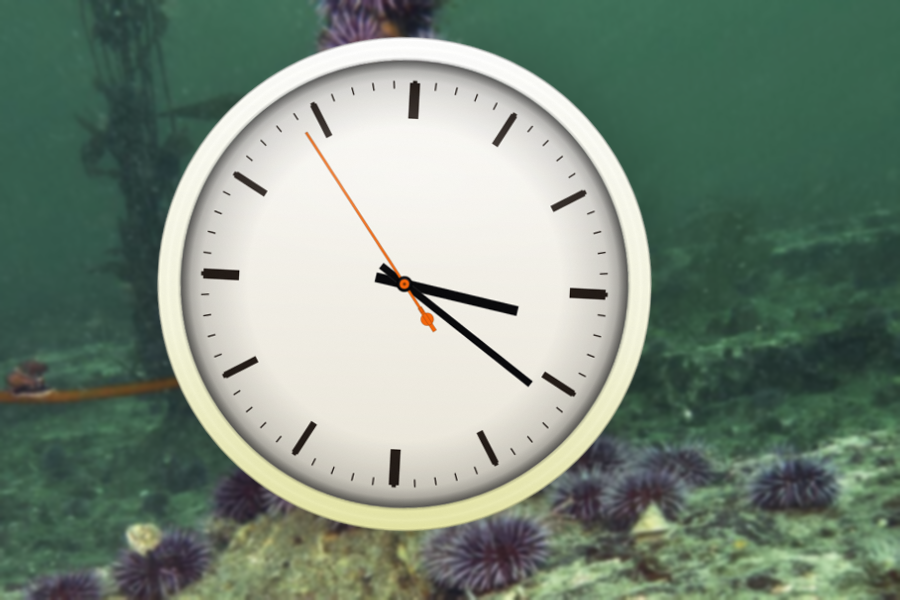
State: 3:20:54
